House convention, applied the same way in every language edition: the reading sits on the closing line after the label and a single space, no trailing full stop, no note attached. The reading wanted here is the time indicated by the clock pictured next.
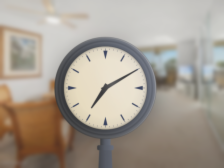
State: 7:10
